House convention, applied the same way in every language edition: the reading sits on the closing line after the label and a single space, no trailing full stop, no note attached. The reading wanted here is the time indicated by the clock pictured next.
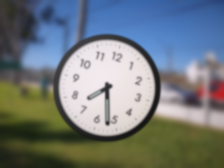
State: 7:27
